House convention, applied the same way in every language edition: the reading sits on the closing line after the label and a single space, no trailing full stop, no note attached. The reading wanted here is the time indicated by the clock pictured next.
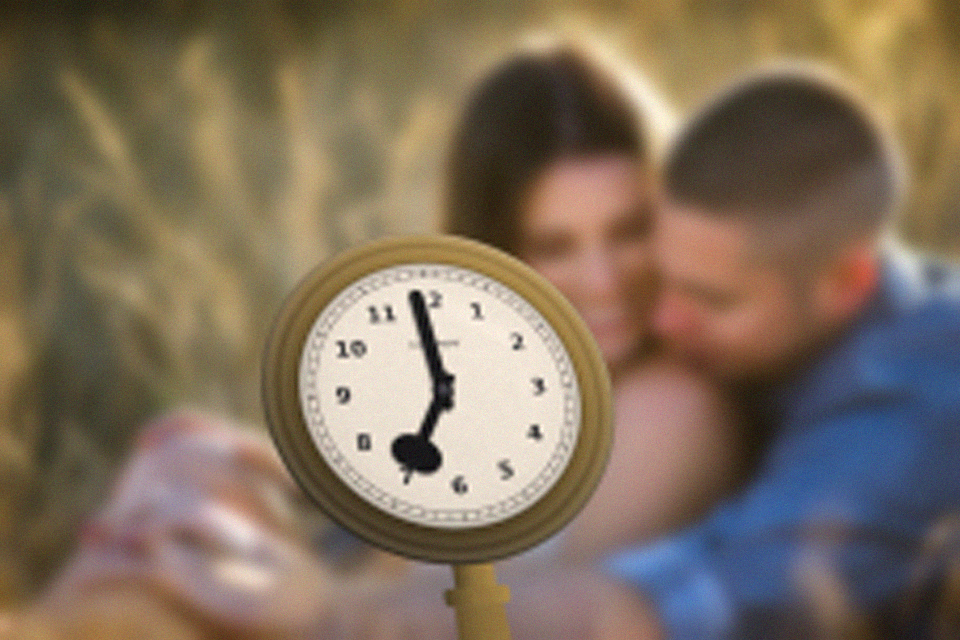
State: 6:59
